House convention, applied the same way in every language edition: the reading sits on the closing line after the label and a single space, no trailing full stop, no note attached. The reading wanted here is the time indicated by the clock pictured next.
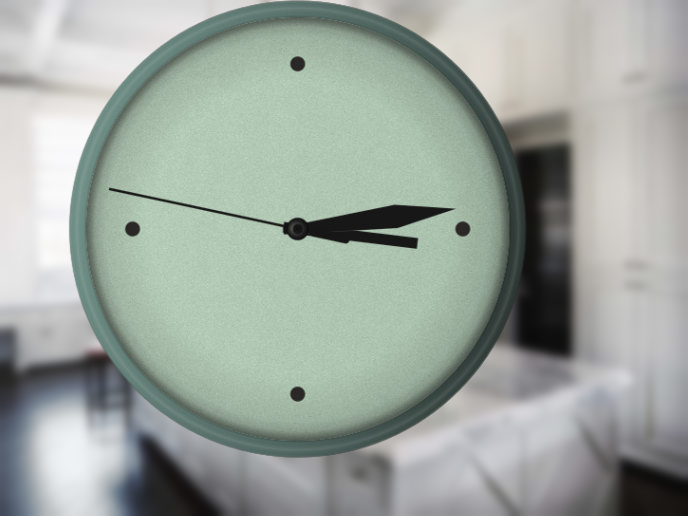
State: 3:13:47
